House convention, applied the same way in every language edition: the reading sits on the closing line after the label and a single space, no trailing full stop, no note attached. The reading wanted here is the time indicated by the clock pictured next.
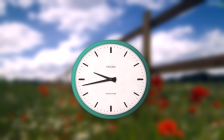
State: 9:43
